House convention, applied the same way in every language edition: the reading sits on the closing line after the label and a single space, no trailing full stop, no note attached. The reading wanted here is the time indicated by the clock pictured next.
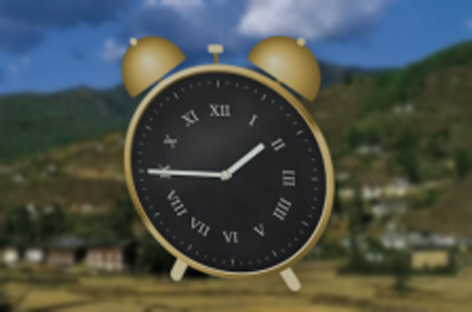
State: 1:45
